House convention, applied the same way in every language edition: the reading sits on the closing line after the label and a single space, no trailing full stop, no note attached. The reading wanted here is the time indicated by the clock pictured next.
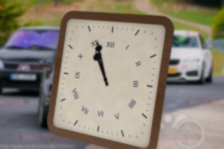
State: 10:56
